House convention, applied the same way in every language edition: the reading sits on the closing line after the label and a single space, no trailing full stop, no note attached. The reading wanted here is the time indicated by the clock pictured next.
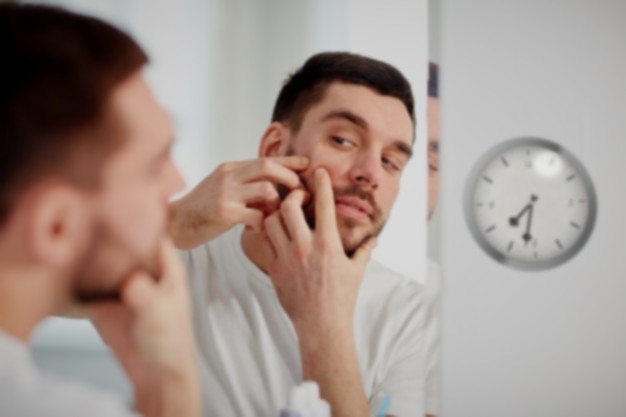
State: 7:32
